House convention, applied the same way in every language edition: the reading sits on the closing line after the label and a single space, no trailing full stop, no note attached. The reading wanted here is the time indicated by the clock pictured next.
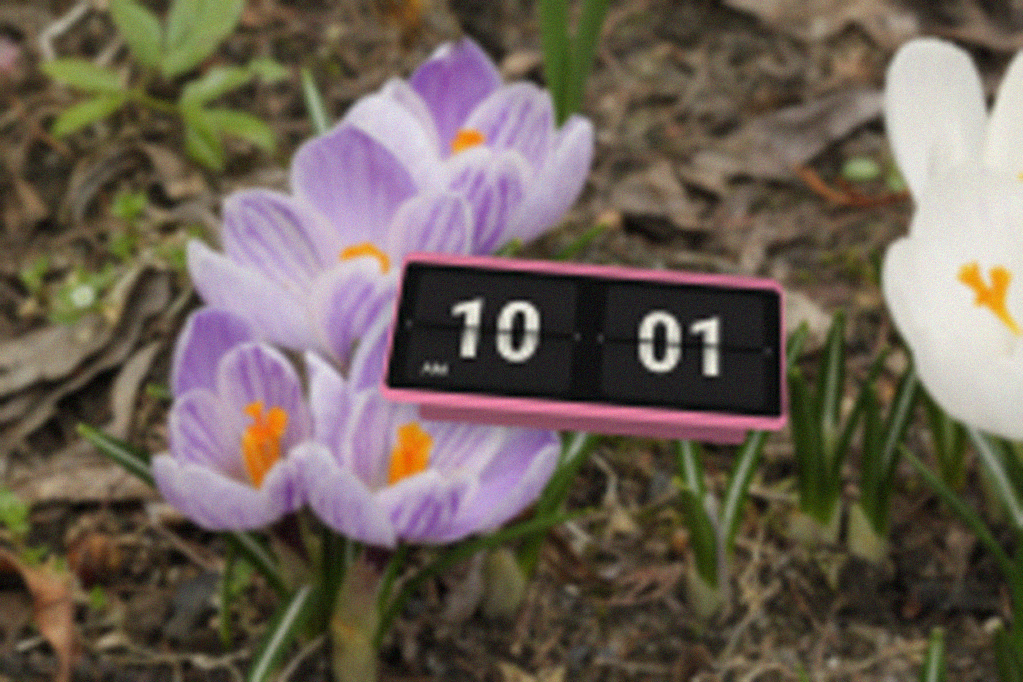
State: 10:01
